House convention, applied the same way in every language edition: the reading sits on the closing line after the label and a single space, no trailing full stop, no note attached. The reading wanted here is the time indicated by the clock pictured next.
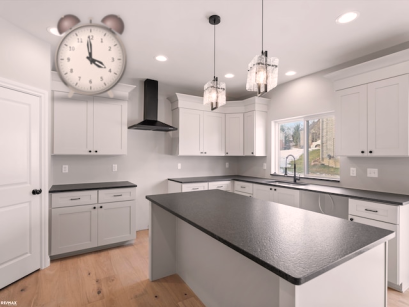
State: 3:59
